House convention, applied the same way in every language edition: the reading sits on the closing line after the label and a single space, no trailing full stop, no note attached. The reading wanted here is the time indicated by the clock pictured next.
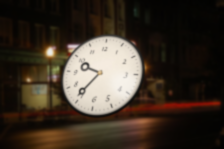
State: 9:36
